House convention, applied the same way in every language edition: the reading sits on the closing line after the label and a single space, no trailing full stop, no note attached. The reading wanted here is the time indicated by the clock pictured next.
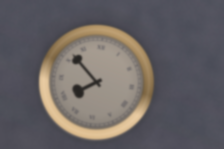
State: 7:52
